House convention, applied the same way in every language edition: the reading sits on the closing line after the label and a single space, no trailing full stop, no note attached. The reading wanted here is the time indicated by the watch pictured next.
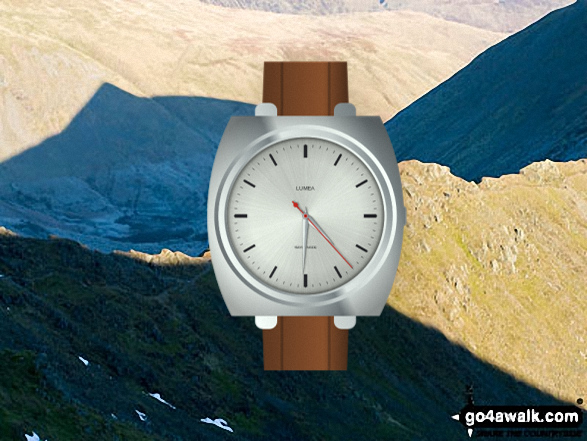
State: 4:30:23
